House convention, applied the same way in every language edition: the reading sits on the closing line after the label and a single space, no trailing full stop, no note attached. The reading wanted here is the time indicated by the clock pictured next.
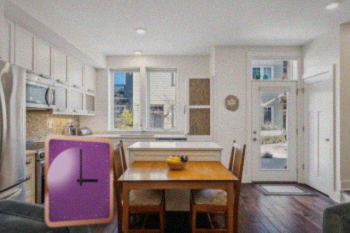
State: 3:00
